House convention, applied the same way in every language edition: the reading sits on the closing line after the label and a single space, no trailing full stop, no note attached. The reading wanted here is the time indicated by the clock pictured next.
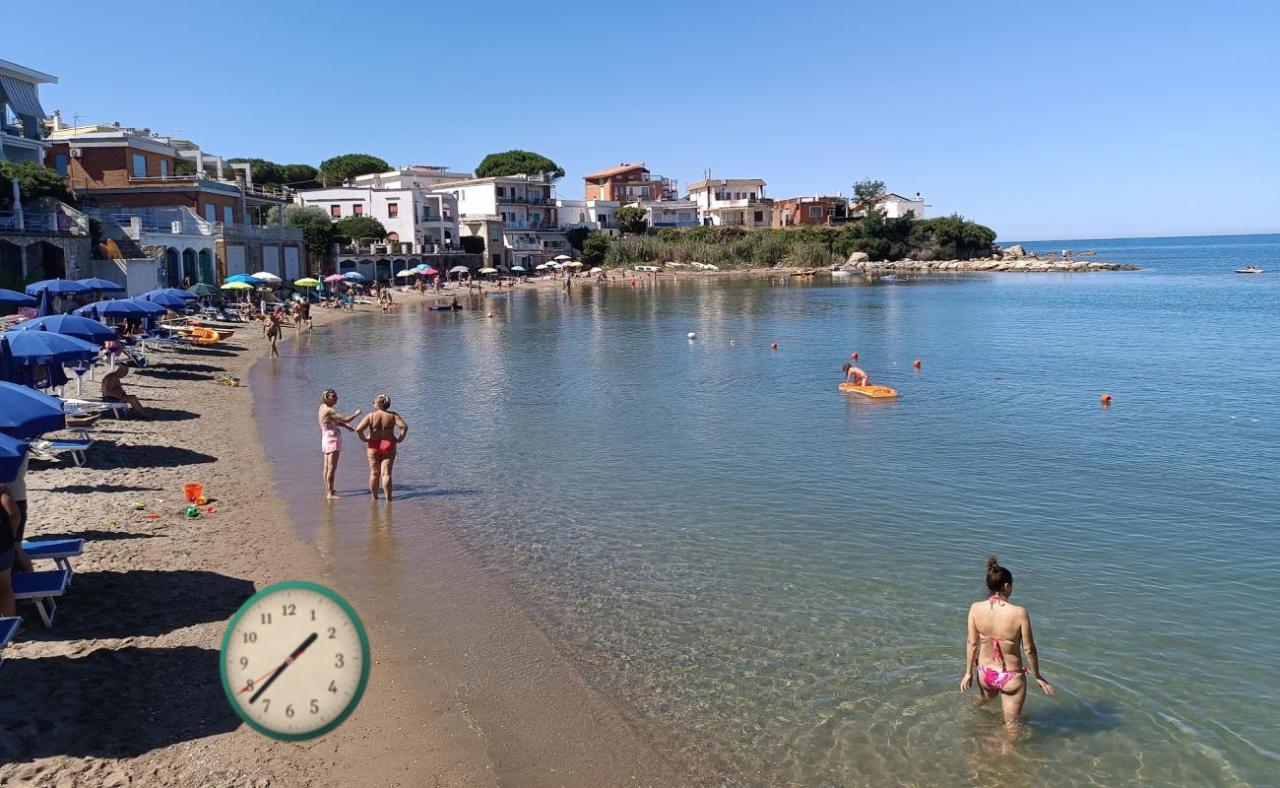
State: 1:37:40
